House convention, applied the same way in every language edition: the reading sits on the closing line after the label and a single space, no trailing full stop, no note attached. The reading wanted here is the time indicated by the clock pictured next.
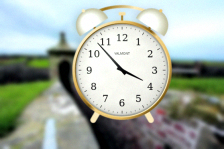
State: 3:53
